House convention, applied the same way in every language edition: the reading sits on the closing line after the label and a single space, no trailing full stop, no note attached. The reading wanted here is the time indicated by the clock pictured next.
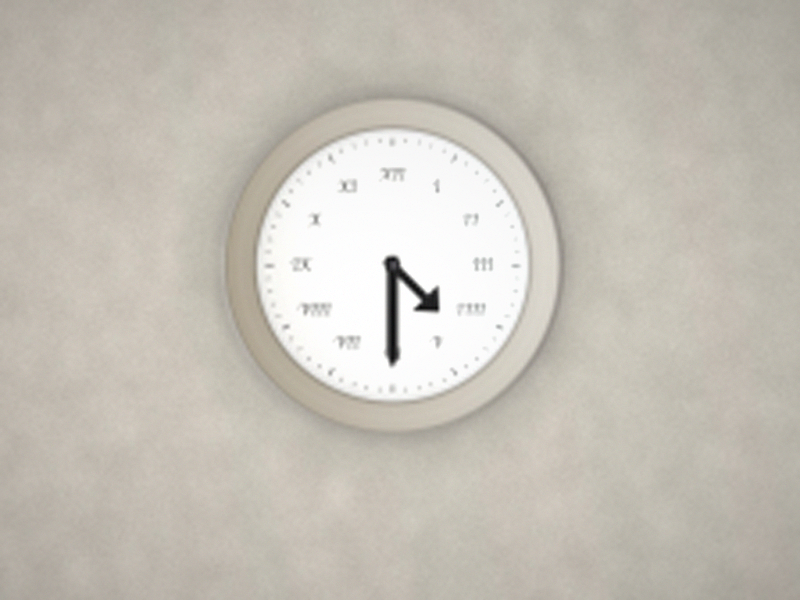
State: 4:30
